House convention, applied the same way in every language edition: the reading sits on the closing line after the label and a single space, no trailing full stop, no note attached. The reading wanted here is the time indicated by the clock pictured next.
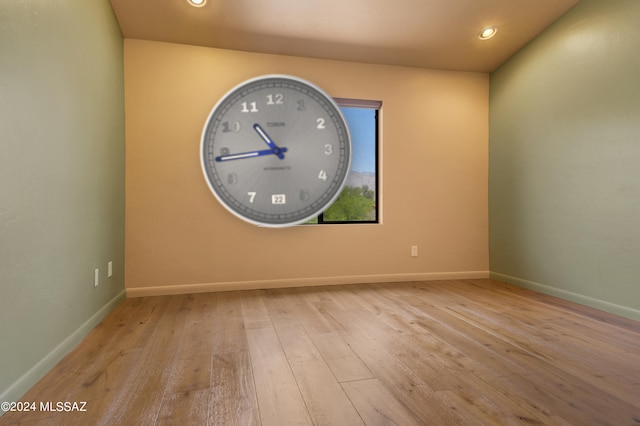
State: 10:44
